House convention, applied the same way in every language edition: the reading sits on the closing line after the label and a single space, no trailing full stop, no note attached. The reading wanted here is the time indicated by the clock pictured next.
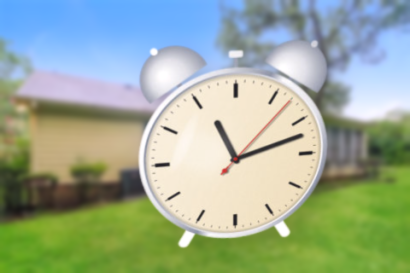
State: 11:12:07
